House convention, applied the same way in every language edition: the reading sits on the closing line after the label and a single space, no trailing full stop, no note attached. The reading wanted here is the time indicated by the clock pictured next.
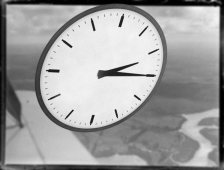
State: 2:15
